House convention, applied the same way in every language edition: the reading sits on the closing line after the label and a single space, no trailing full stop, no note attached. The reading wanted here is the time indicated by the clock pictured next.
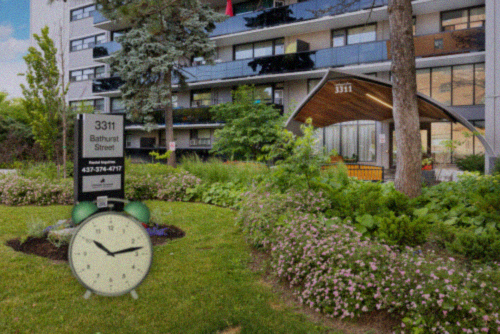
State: 10:13
